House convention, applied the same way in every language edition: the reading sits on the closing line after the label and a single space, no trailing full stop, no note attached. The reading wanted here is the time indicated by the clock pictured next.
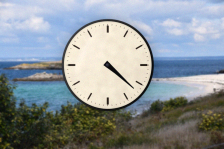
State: 4:22
